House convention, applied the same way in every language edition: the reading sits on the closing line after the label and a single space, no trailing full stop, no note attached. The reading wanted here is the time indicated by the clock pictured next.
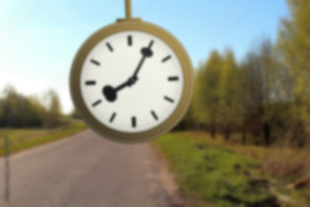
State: 8:05
